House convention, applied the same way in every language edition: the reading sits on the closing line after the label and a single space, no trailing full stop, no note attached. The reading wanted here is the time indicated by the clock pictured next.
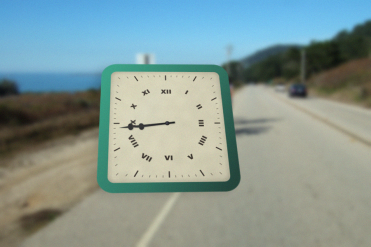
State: 8:44
